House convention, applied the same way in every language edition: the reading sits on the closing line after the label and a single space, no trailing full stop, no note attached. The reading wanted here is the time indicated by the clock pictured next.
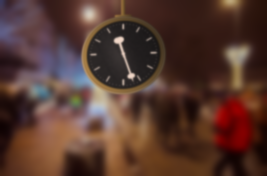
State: 11:27
